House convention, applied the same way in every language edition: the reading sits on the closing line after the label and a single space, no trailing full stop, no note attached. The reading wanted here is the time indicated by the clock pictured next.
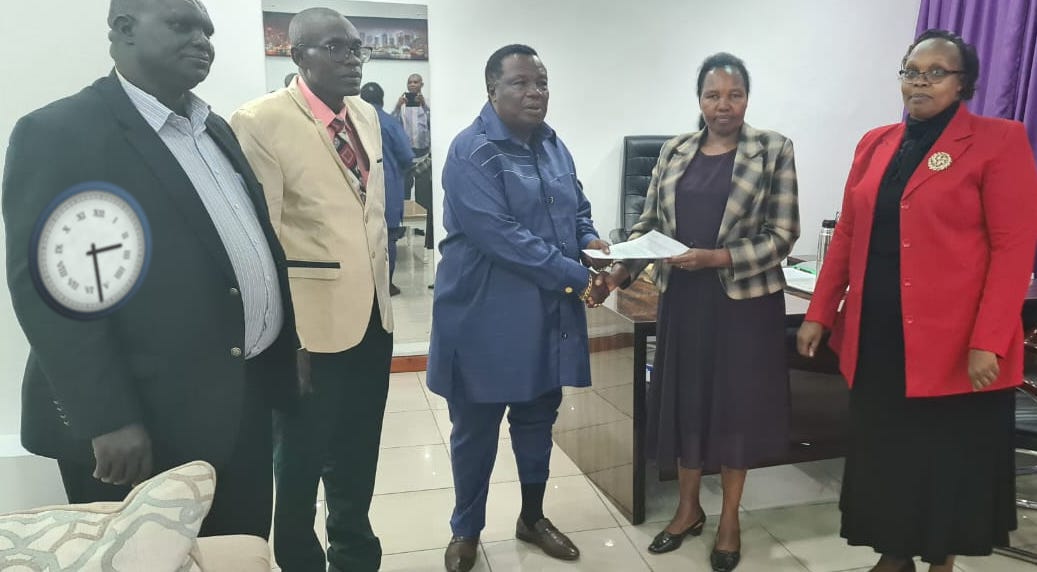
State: 2:27
